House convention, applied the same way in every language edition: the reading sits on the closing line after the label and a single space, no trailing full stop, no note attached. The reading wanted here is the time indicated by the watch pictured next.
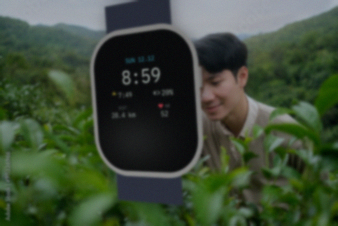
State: 8:59
